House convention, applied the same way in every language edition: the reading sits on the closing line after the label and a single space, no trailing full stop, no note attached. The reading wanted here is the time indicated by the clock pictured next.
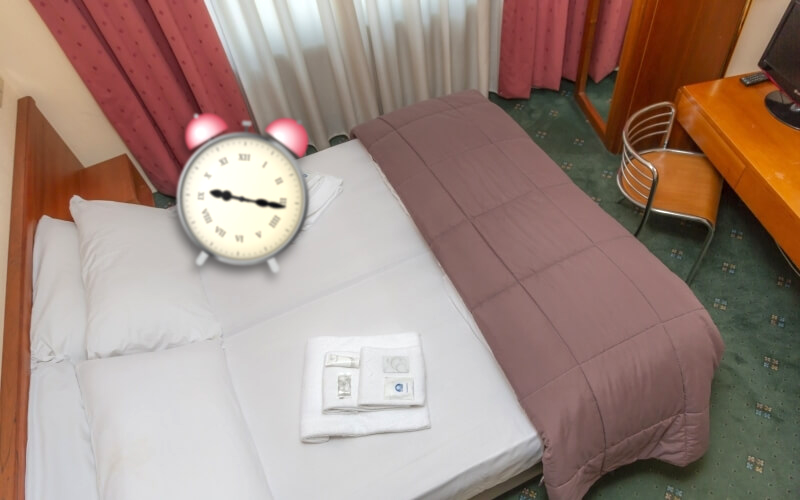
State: 9:16
